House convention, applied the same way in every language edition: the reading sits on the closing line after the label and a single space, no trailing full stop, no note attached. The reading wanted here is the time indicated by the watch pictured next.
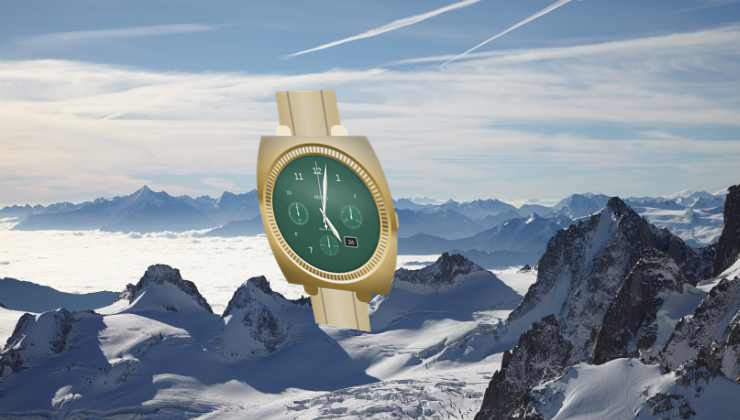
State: 5:02
